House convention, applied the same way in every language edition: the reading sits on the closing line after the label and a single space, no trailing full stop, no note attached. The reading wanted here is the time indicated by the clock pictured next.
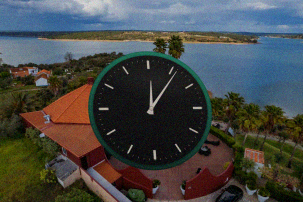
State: 12:06
